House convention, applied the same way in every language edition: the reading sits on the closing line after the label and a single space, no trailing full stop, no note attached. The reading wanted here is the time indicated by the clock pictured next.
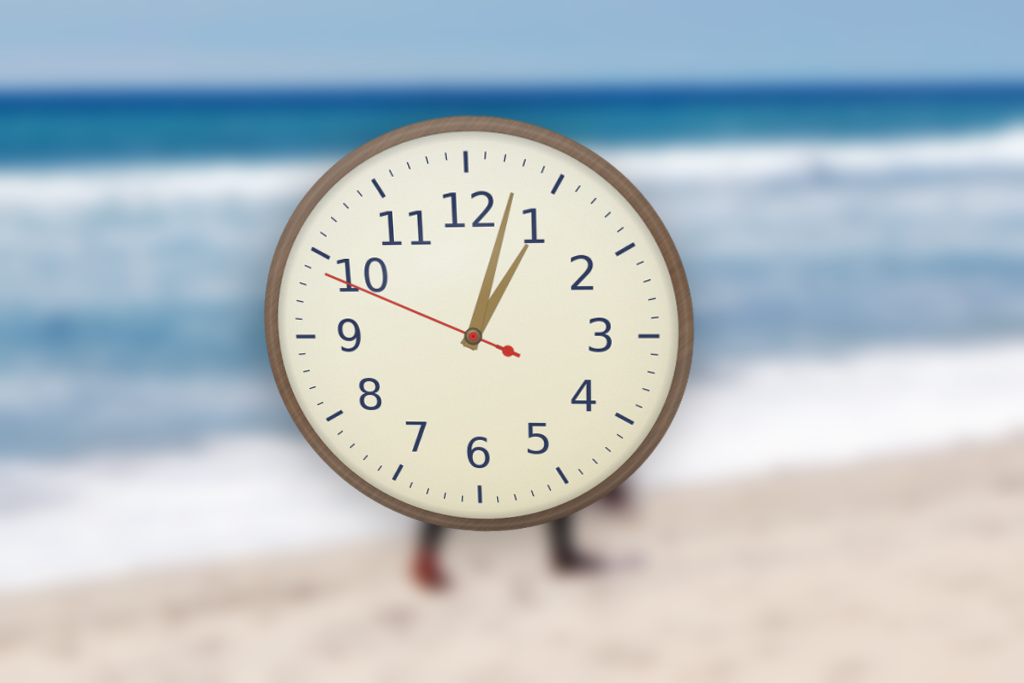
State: 1:02:49
